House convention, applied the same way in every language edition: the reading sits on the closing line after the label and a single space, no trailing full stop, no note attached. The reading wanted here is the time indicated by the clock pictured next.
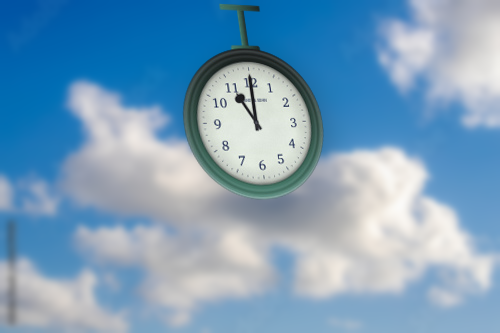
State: 11:00
